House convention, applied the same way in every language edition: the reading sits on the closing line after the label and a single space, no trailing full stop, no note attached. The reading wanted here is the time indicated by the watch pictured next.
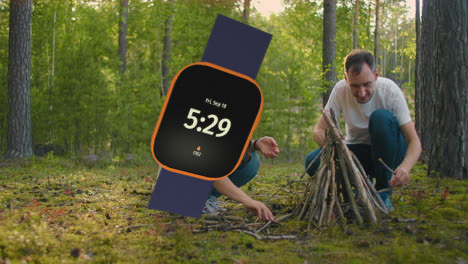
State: 5:29
